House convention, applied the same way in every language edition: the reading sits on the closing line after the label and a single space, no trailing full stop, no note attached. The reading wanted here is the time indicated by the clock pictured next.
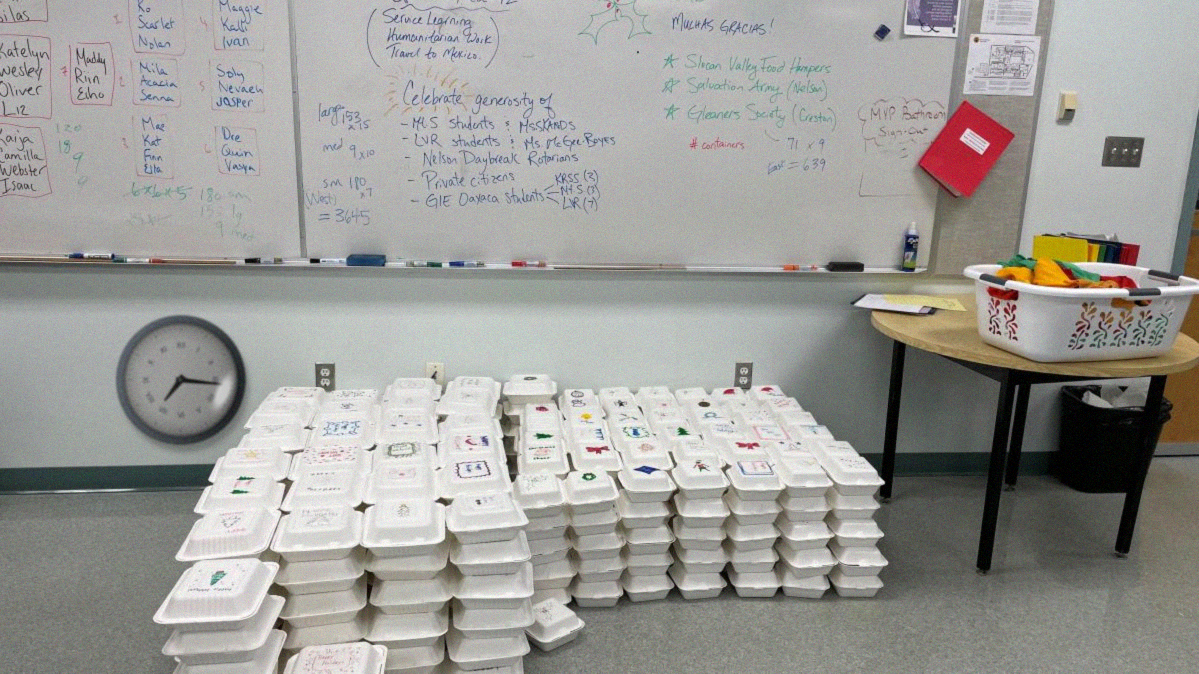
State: 7:16
